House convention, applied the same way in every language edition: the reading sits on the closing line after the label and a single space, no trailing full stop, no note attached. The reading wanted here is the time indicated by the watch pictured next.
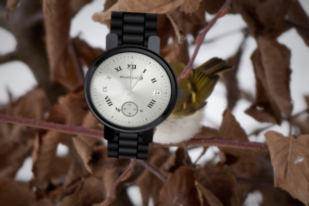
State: 1:00
